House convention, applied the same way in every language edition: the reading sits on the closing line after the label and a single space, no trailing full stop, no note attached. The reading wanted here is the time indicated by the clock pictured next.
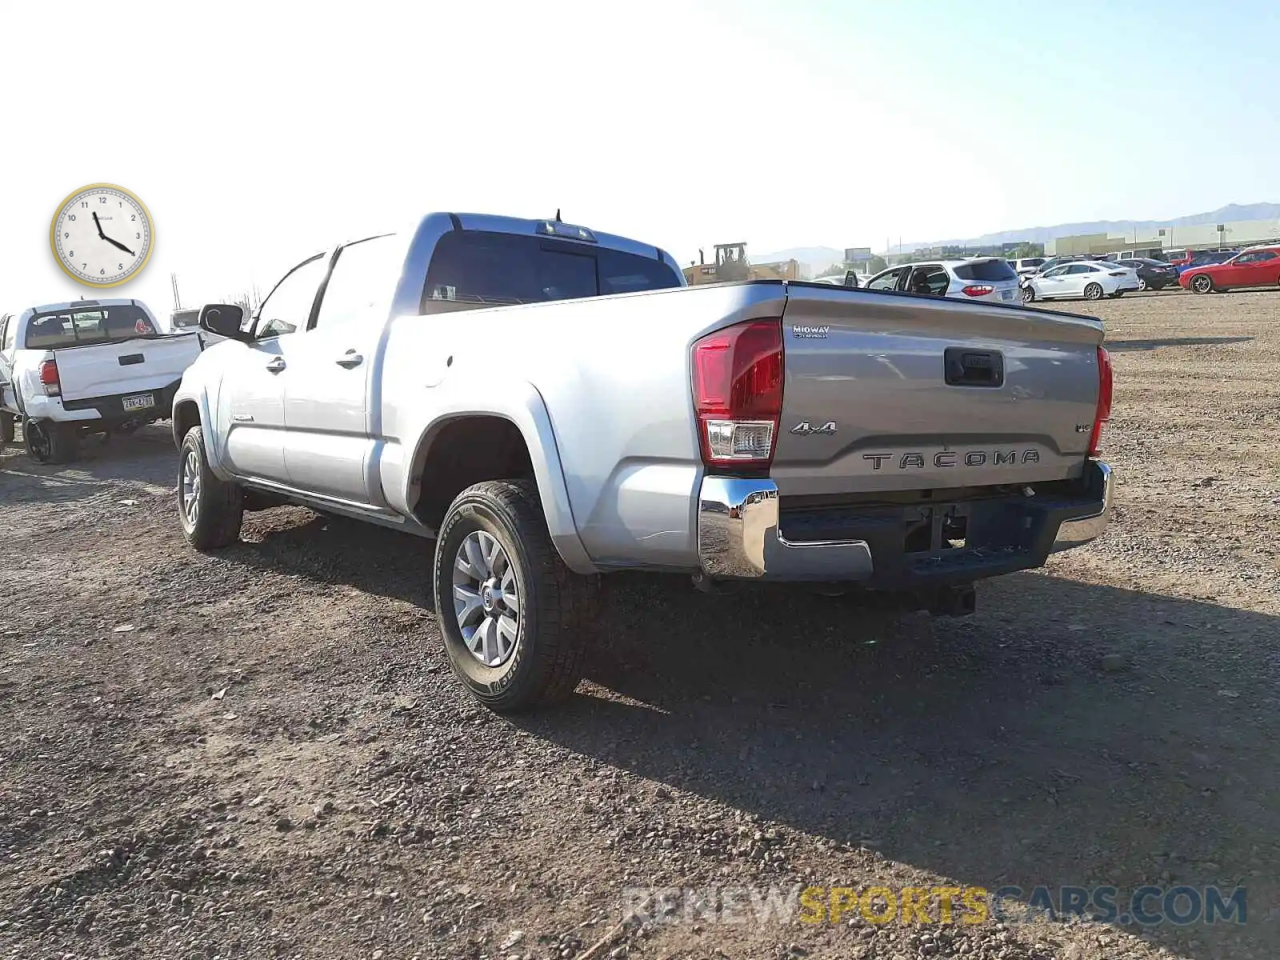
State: 11:20
